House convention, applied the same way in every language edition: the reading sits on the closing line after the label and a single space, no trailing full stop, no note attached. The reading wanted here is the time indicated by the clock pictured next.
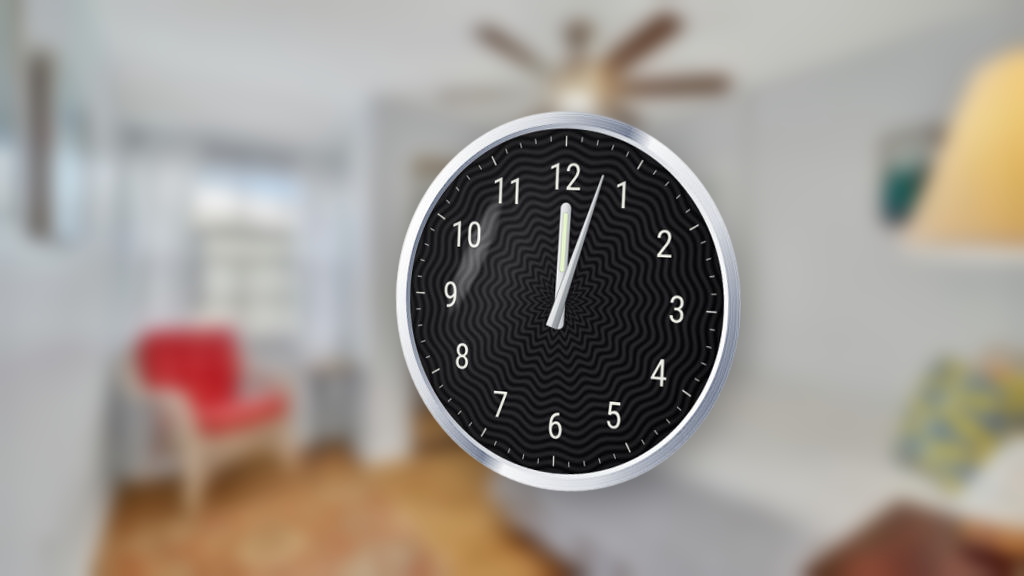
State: 12:03
